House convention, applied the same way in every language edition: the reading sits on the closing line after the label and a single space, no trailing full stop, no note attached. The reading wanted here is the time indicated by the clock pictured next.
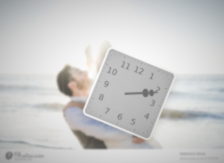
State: 2:11
